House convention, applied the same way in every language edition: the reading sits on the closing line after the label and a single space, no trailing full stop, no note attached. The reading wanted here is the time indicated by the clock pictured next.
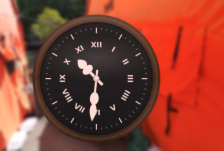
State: 10:31
